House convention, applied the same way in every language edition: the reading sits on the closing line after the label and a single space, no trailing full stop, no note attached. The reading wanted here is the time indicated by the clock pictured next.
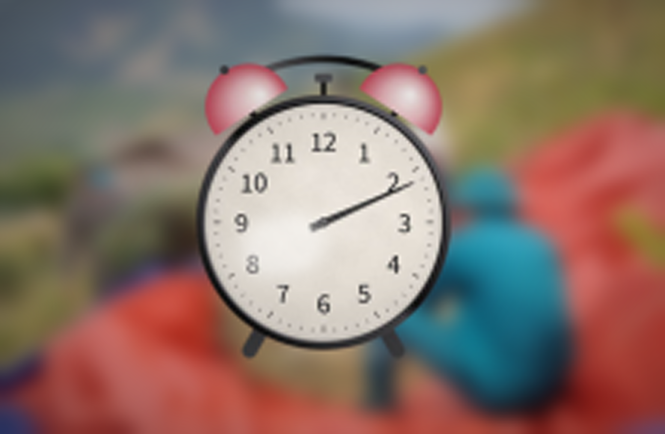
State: 2:11
